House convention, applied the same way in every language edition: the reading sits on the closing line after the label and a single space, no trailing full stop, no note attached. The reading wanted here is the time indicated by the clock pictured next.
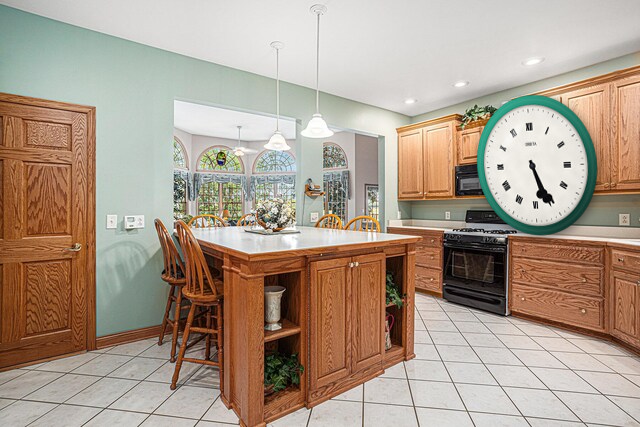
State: 5:26
